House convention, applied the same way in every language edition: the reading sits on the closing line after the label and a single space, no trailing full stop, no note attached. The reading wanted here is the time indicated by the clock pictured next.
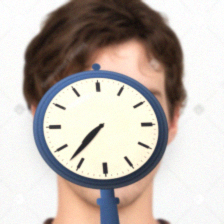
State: 7:37
